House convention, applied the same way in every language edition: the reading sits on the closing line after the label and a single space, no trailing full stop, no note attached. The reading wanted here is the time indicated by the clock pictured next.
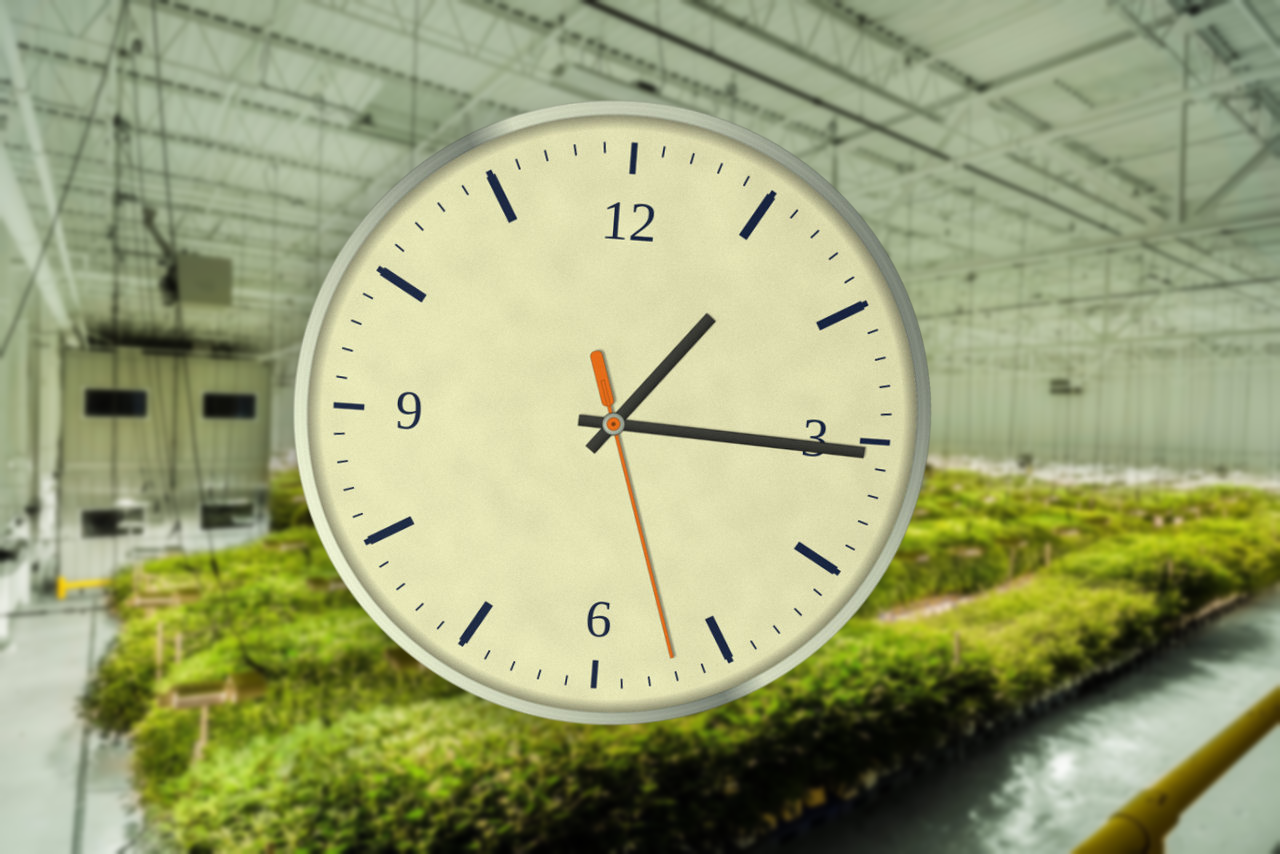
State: 1:15:27
